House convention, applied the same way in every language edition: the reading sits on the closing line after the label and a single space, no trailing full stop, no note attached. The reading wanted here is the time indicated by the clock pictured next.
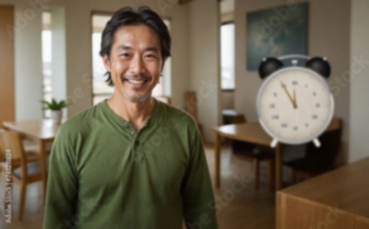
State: 11:55
